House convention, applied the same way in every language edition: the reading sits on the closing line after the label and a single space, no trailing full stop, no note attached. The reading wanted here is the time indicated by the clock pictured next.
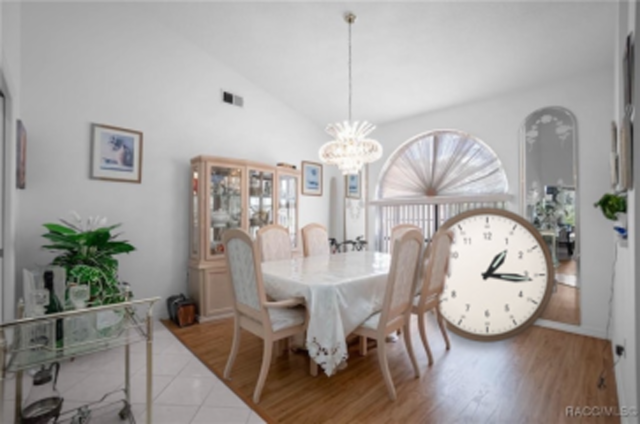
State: 1:16
